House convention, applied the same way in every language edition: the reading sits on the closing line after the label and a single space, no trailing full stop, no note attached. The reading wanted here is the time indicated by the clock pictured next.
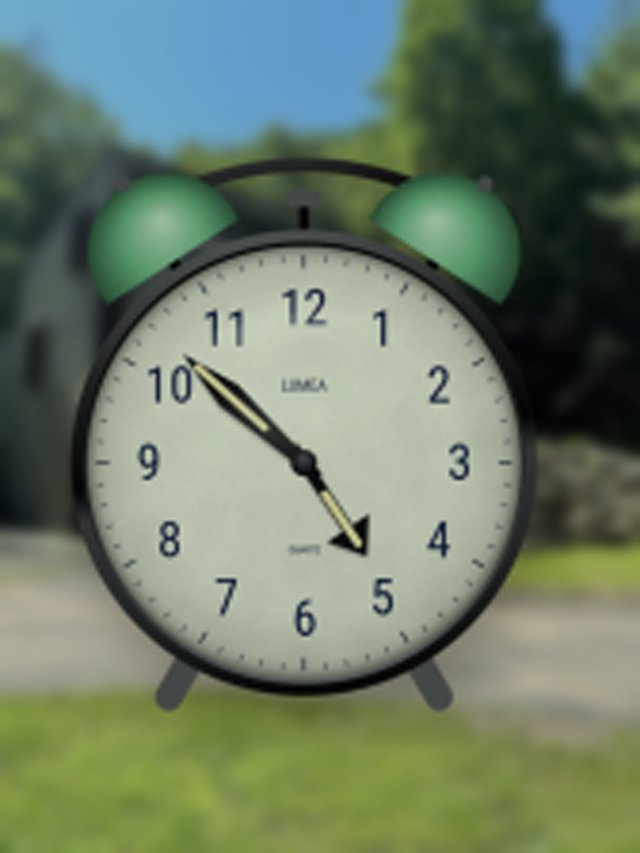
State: 4:52
